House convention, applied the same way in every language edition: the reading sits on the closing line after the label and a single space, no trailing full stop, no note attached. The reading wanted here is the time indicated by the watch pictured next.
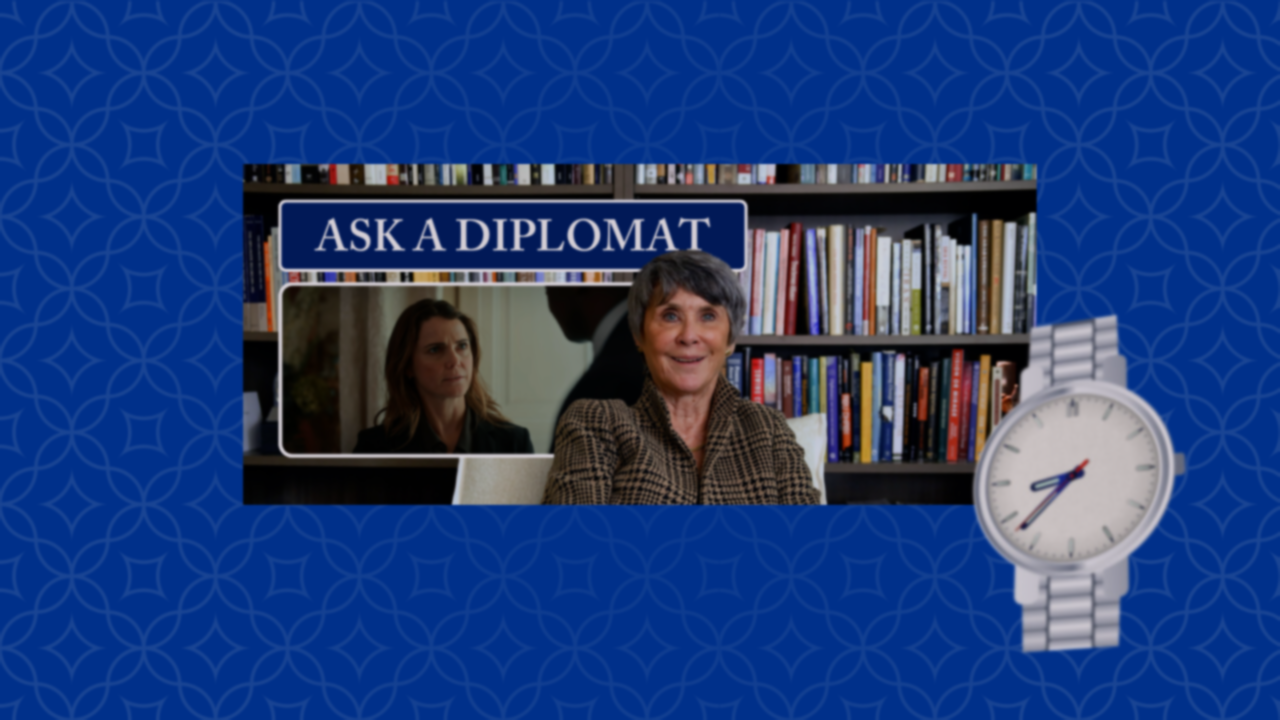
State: 8:37:38
